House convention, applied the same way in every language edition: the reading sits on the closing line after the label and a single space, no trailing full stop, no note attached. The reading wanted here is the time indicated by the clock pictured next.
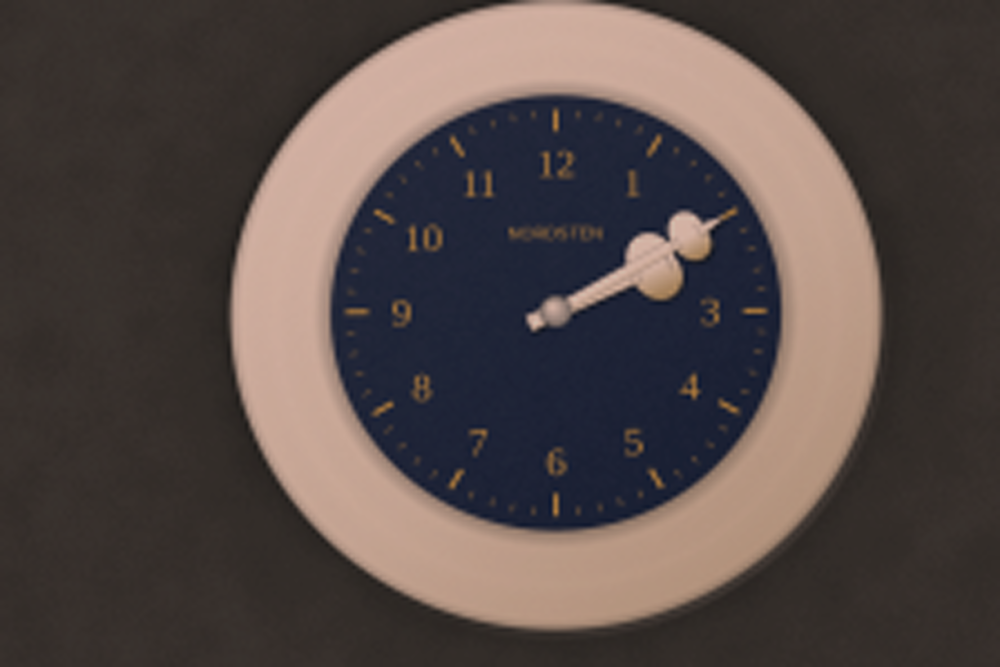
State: 2:10
